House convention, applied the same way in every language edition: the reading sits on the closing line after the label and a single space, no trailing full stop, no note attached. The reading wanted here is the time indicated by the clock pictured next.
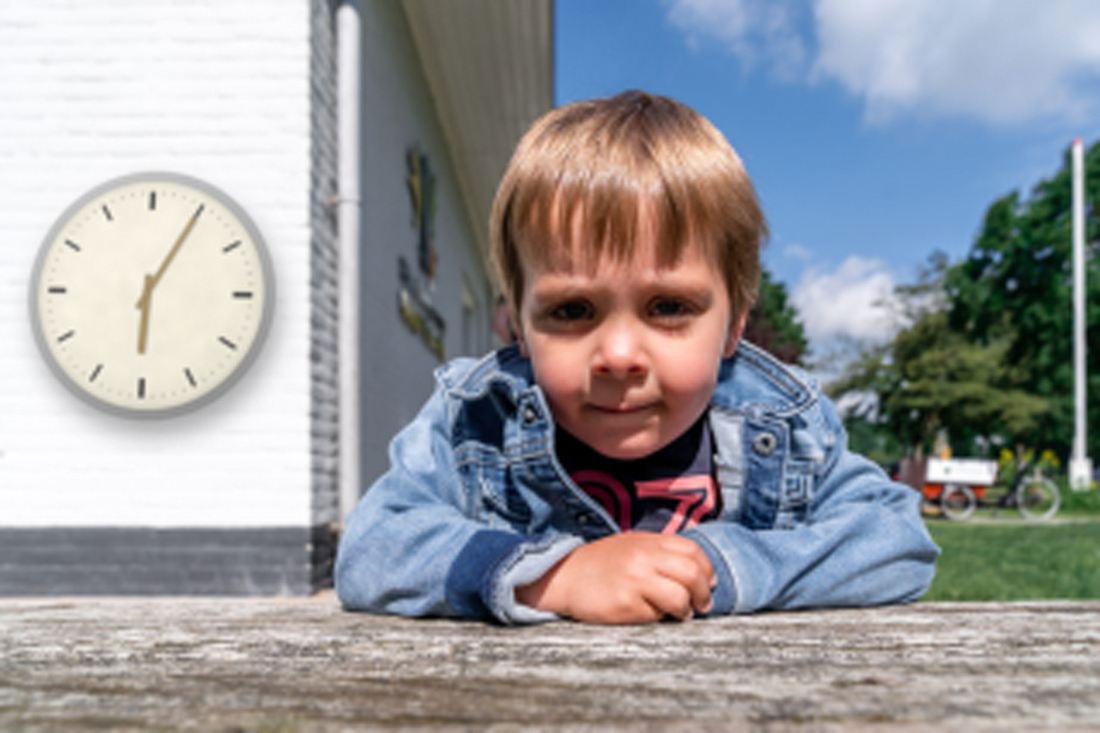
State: 6:05
